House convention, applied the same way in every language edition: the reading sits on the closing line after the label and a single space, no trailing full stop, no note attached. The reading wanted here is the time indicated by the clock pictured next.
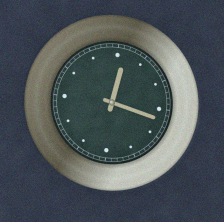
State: 12:17
